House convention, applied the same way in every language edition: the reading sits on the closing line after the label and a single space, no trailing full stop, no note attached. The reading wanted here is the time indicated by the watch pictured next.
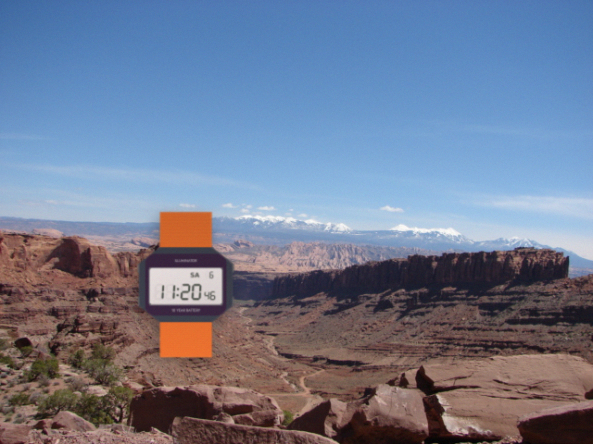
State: 11:20:46
